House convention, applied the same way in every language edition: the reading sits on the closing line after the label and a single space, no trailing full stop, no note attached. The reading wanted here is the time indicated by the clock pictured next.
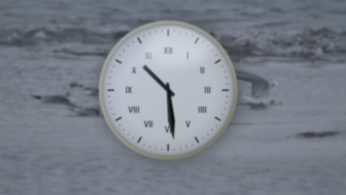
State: 10:29
